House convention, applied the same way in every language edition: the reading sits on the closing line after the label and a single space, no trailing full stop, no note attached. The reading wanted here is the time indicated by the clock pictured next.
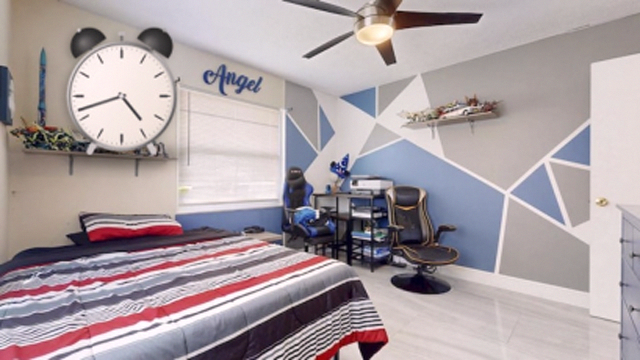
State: 4:42
